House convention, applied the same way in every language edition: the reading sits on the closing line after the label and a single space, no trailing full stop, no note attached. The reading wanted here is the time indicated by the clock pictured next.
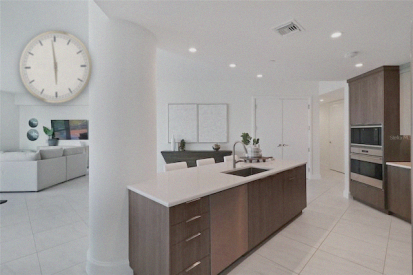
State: 5:59
